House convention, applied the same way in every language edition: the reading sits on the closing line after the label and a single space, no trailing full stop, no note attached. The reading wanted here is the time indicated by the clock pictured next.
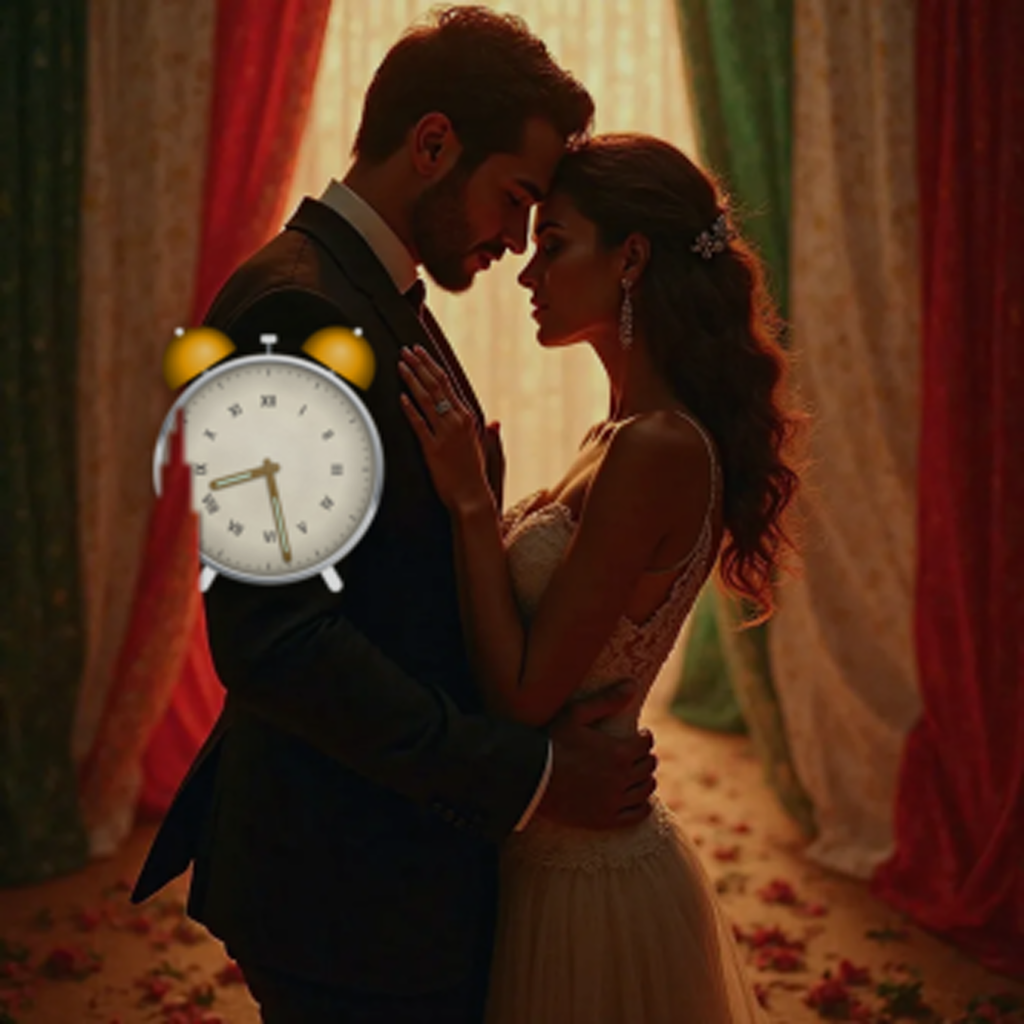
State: 8:28
